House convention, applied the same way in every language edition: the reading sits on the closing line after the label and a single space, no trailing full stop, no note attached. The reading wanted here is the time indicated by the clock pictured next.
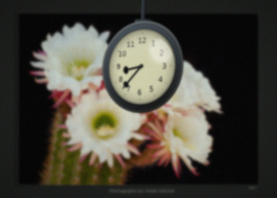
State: 8:37
